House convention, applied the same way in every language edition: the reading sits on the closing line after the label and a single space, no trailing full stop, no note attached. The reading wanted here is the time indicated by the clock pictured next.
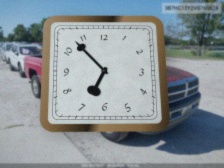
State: 6:53
